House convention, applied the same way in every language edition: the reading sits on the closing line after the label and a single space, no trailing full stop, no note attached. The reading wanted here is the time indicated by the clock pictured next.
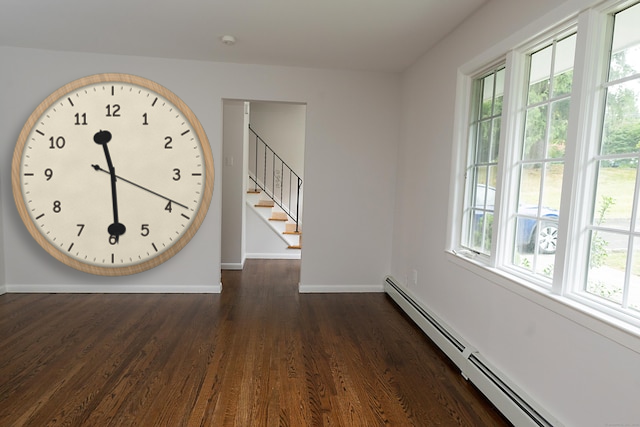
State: 11:29:19
